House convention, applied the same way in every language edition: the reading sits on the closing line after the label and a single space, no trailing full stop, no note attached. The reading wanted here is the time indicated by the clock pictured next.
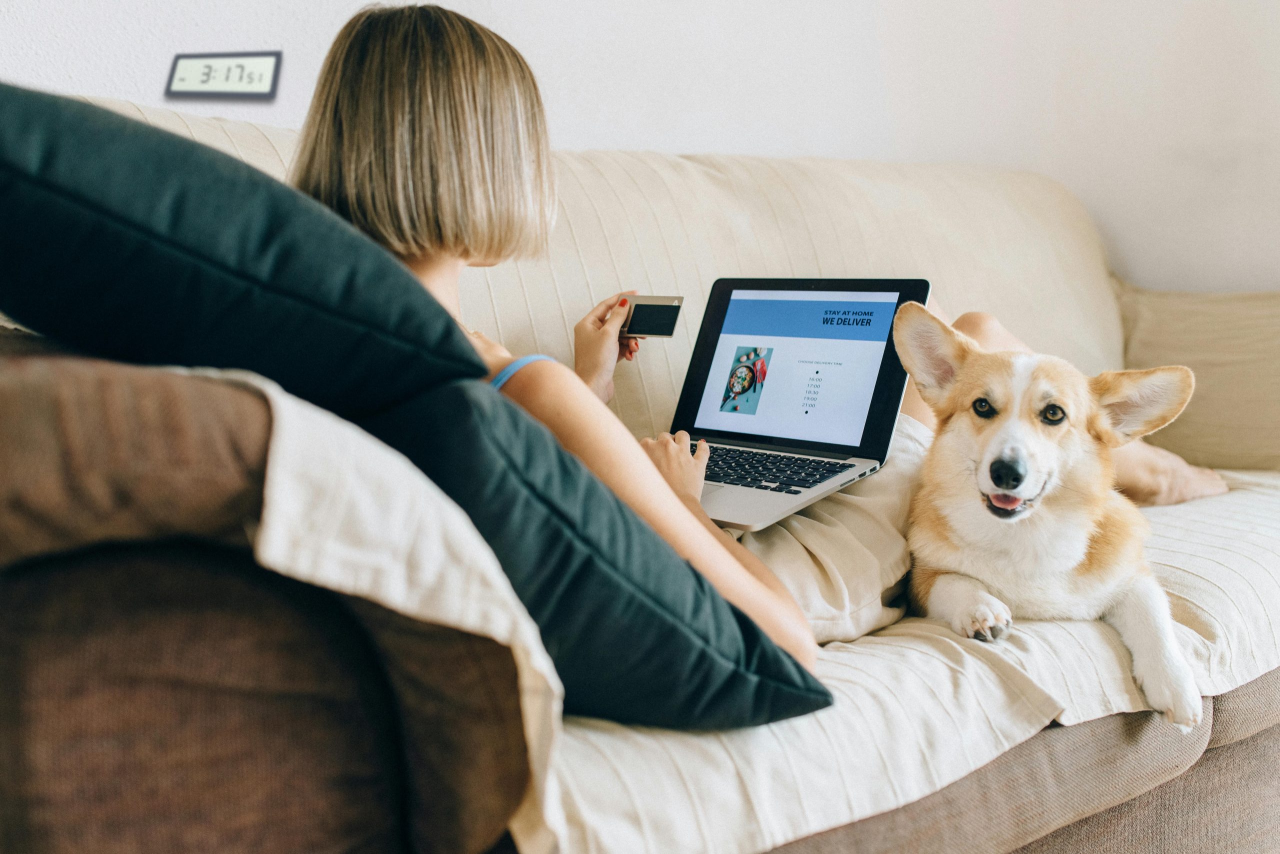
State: 3:17
